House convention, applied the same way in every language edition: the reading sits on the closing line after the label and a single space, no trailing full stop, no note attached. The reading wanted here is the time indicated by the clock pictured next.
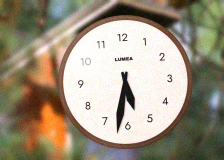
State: 5:32
